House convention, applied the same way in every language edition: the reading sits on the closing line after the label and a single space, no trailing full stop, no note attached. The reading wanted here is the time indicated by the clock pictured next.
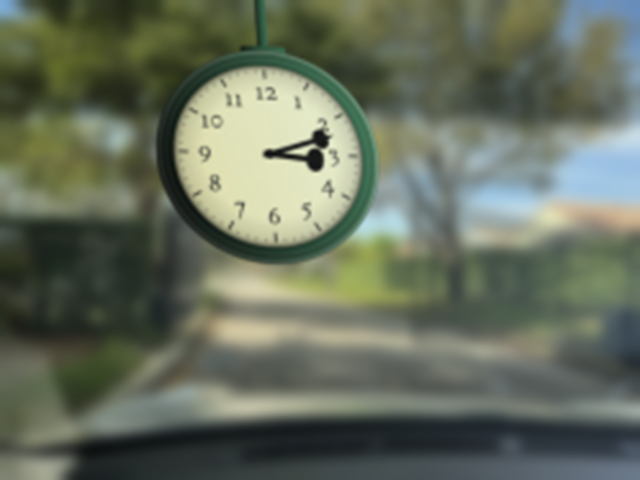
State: 3:12
